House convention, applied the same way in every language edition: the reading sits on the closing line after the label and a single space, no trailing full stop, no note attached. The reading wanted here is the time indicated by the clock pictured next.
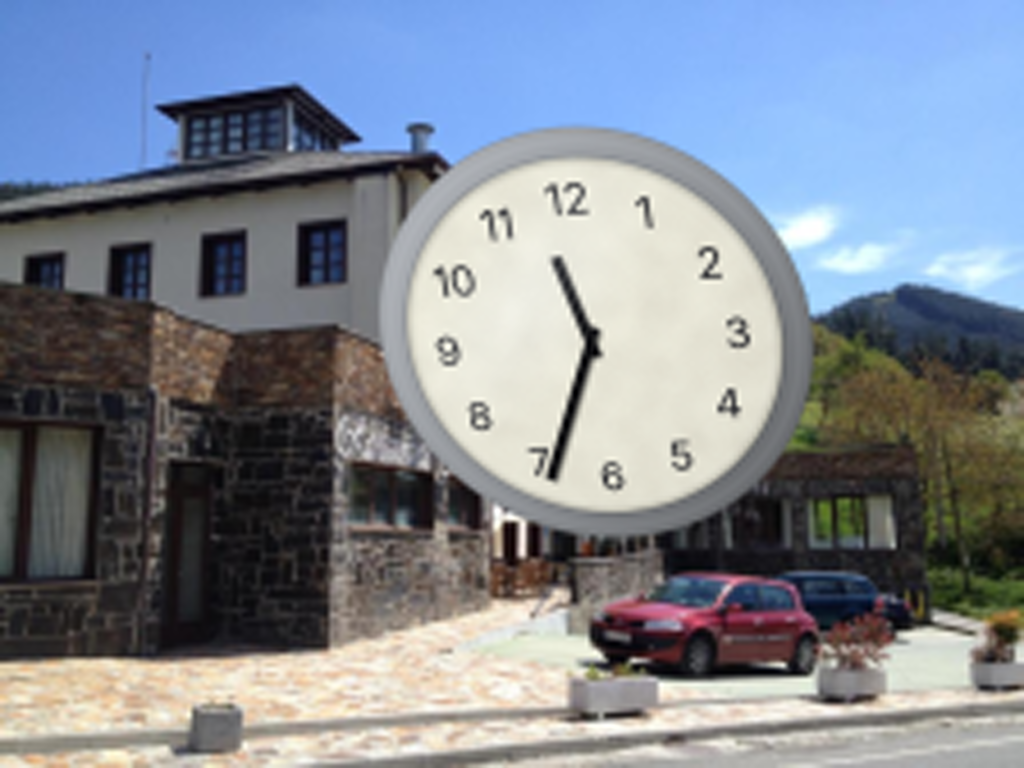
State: 11:34
